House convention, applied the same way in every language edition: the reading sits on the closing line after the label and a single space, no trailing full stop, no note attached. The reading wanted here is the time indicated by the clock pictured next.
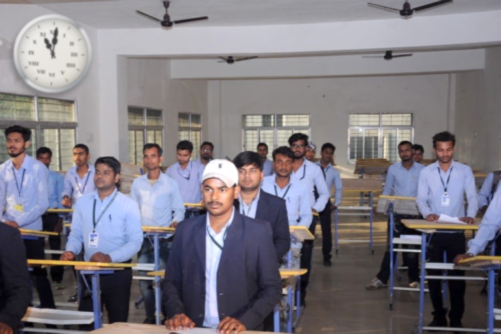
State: 11:01
